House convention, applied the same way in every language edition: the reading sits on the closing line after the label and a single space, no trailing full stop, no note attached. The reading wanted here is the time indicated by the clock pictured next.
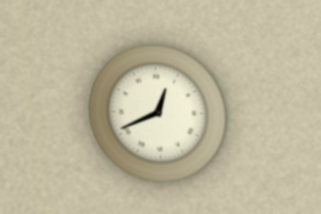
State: 12:41
